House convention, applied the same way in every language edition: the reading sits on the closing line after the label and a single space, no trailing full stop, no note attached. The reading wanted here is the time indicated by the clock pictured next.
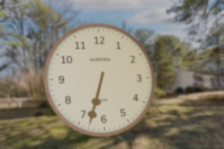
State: 6:33
